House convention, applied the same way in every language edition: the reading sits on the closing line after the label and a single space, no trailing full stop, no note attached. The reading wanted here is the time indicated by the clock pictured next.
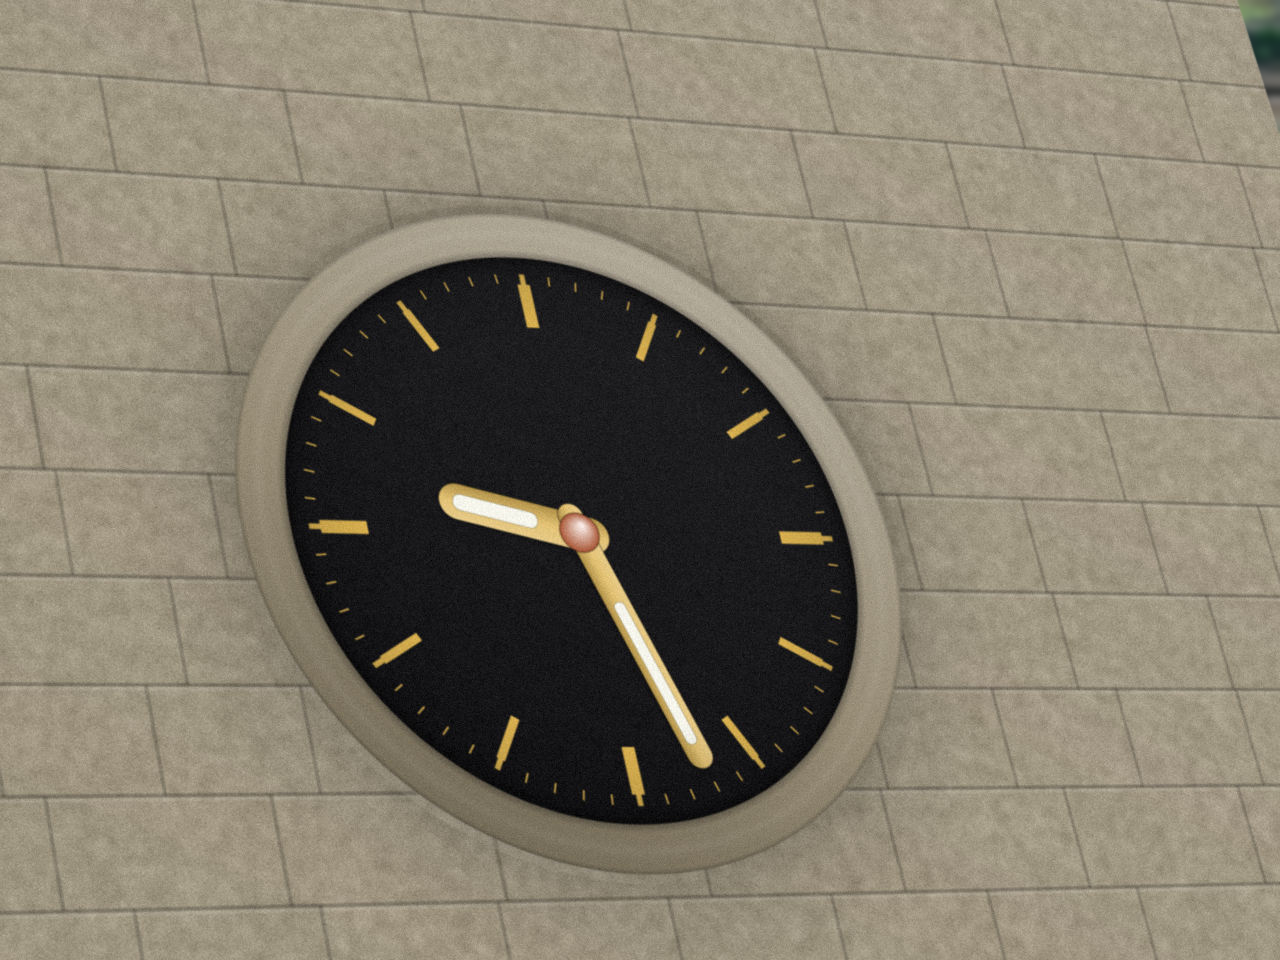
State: 9:27
